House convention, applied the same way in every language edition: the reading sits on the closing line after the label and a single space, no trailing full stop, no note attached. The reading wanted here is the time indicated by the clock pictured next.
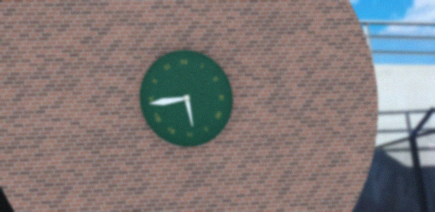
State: 5:44
